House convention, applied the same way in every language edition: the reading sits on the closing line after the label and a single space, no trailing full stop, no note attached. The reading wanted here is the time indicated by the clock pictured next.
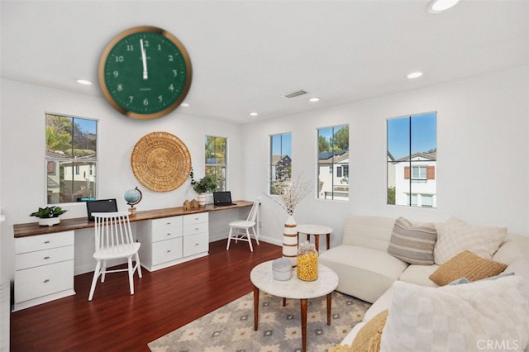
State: 11:59
